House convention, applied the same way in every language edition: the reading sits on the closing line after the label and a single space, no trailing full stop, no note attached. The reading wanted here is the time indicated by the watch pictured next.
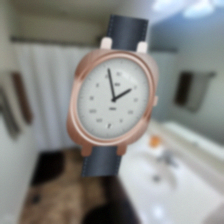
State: 1:56
